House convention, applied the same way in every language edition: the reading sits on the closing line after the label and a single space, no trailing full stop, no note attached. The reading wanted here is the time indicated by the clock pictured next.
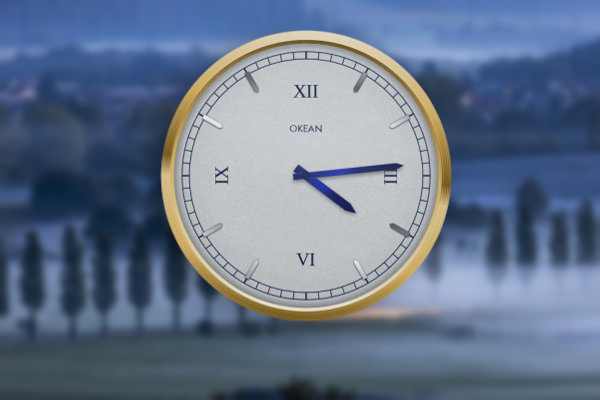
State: 4:14
